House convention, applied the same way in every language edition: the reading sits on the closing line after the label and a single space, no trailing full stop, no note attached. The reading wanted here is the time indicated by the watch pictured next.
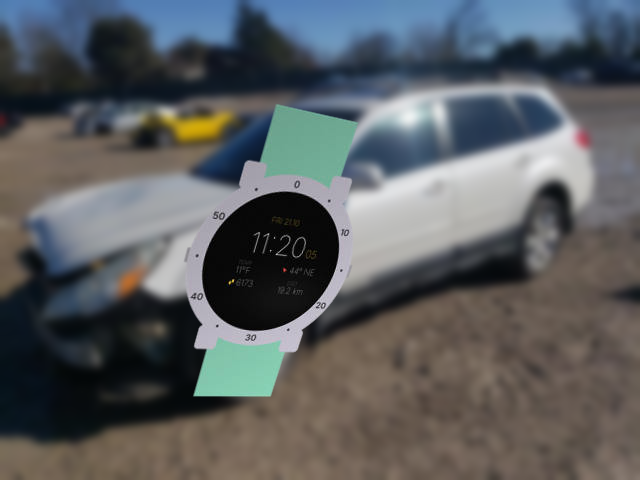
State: 11:20:05
